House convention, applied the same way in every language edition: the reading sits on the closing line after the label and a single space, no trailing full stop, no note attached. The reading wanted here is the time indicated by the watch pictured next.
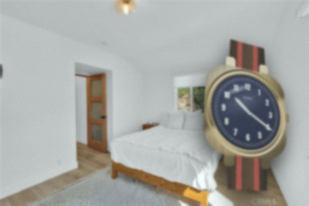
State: 10:20
